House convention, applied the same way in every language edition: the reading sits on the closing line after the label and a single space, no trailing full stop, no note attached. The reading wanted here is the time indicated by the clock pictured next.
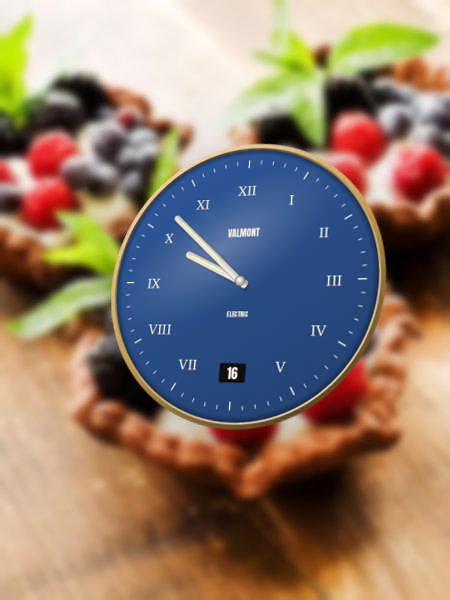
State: 9:52
